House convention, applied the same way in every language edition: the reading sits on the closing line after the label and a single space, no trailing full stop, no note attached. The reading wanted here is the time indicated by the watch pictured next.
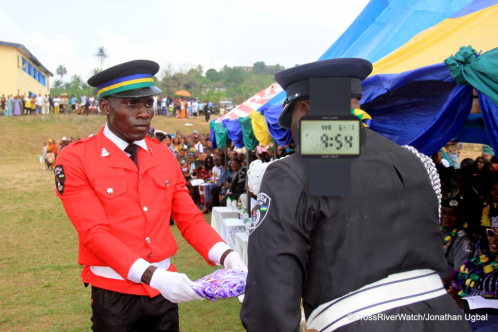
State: 9:54
